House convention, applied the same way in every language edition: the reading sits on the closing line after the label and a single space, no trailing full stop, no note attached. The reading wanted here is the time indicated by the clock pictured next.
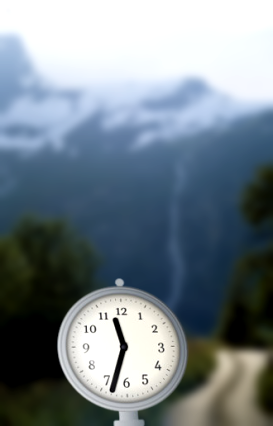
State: 11:33
